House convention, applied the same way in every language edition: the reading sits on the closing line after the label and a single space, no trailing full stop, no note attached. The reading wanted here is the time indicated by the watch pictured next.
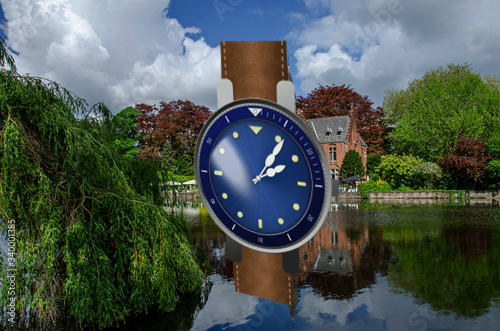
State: 2:06
